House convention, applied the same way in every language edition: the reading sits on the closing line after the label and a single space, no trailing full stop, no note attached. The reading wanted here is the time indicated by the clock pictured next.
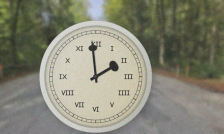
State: 1:59
